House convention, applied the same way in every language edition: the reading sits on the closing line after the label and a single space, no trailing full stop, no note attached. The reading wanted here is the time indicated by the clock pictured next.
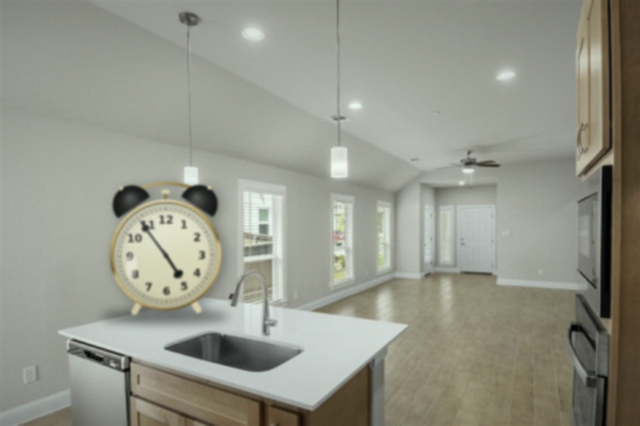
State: 4:54
